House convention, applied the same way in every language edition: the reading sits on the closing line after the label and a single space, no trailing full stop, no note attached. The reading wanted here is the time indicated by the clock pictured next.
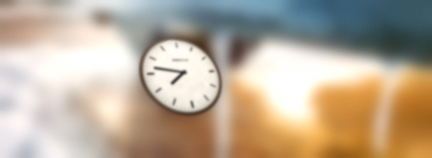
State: 7:47
